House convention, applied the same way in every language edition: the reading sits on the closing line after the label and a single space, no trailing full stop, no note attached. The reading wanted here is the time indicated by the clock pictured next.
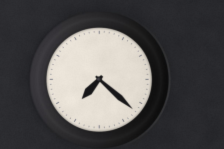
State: 7:22
